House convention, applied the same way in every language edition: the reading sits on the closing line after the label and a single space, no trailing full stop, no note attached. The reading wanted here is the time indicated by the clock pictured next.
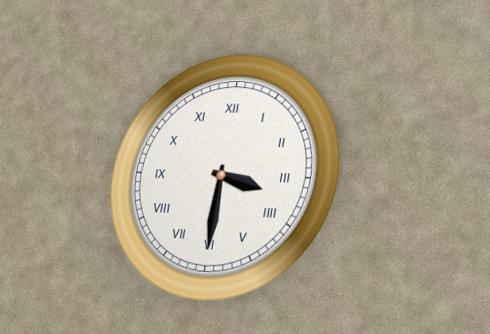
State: 3:30
